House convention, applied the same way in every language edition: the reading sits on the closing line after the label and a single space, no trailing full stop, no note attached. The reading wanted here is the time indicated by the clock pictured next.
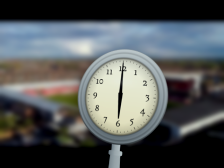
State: 6:00
